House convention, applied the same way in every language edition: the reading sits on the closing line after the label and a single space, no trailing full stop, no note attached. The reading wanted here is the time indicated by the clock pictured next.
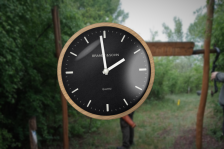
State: 1:59
